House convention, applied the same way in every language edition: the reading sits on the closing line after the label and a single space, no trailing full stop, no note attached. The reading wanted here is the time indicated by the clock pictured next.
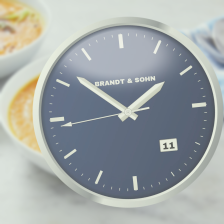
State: 1:51:44
